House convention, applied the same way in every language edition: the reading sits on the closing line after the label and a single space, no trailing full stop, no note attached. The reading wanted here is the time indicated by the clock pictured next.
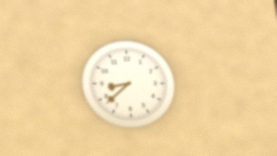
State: 8:38
